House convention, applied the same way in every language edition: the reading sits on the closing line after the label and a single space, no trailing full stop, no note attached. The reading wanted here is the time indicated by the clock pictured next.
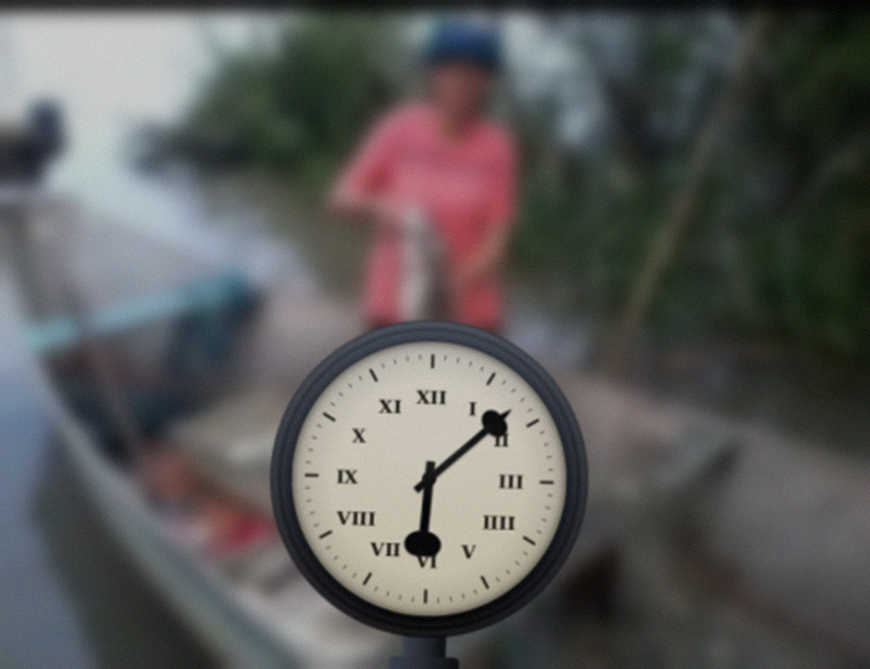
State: 6:08
